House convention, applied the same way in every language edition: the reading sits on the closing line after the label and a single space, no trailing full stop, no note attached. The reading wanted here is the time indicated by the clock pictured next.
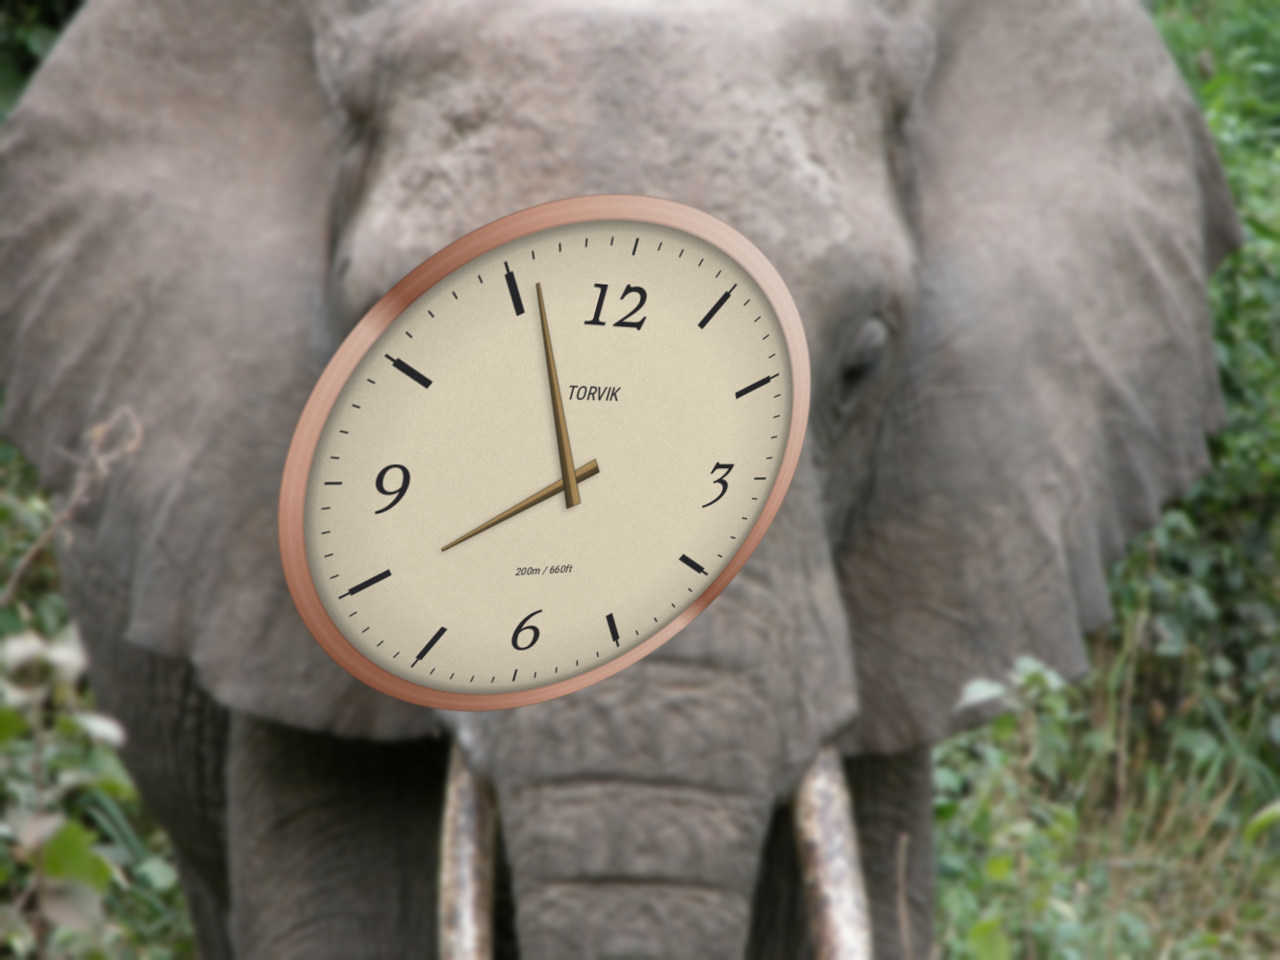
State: 7:56
